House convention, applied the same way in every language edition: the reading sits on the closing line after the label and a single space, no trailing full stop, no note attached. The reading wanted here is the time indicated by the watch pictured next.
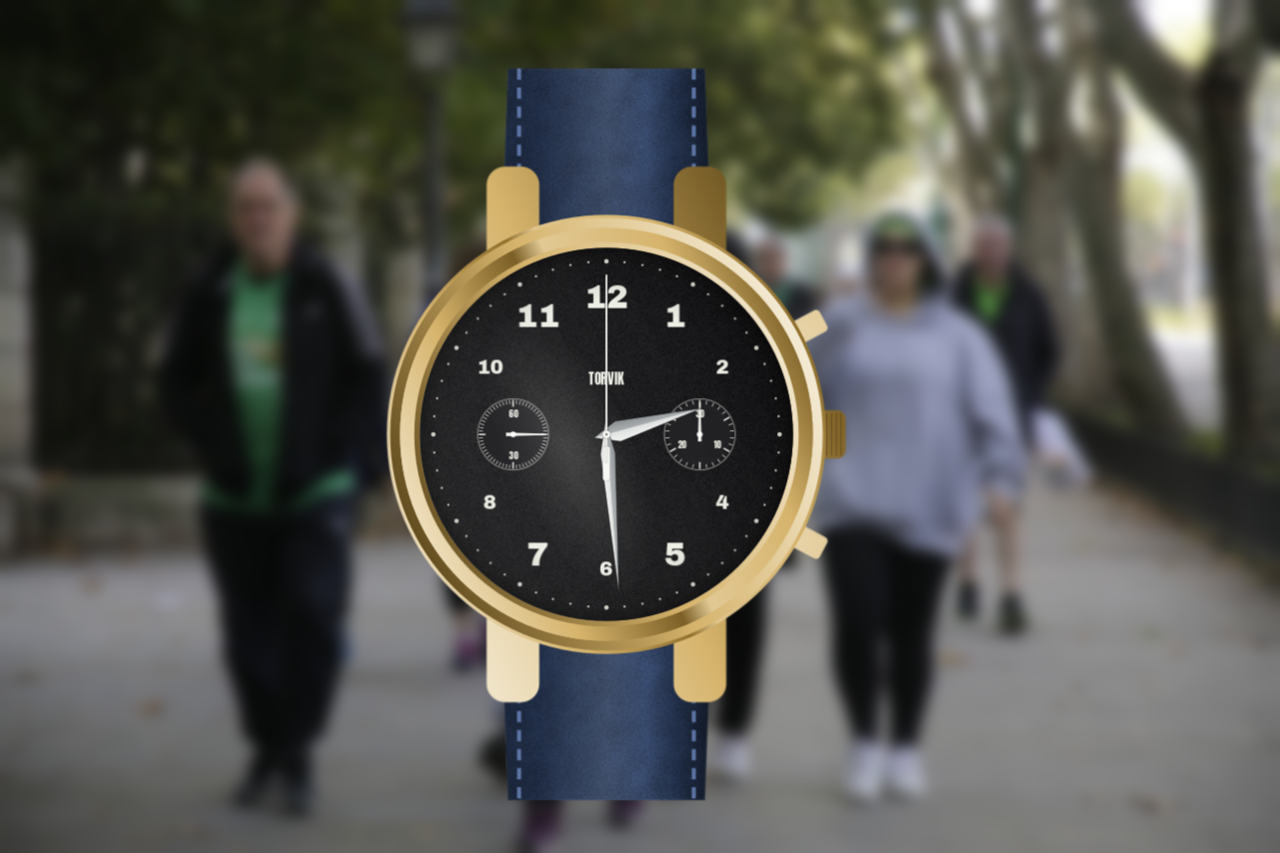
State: 2:29:15
